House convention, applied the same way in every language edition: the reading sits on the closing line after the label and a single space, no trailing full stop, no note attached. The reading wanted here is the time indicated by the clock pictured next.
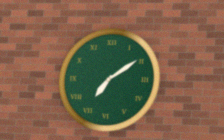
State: 7:09
